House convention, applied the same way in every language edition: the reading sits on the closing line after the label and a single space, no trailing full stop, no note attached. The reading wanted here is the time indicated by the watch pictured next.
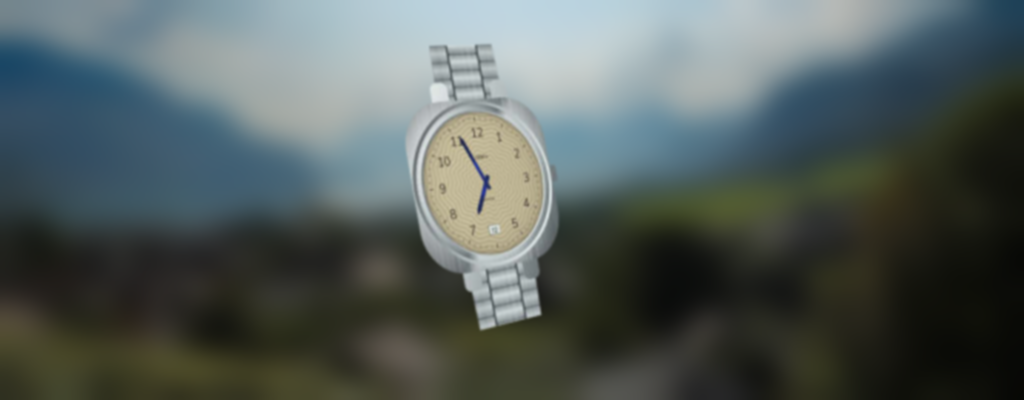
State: 6:56
